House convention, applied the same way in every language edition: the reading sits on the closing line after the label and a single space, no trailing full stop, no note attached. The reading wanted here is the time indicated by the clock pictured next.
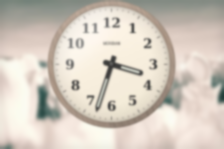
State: 3:33
